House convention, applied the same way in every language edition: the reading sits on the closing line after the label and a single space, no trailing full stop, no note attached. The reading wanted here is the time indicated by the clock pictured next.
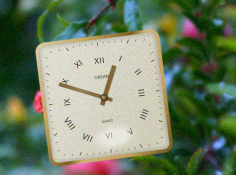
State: 12:49
